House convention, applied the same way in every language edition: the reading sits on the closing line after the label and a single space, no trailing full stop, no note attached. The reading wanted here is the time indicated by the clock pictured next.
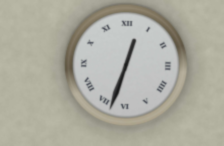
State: 12:33
